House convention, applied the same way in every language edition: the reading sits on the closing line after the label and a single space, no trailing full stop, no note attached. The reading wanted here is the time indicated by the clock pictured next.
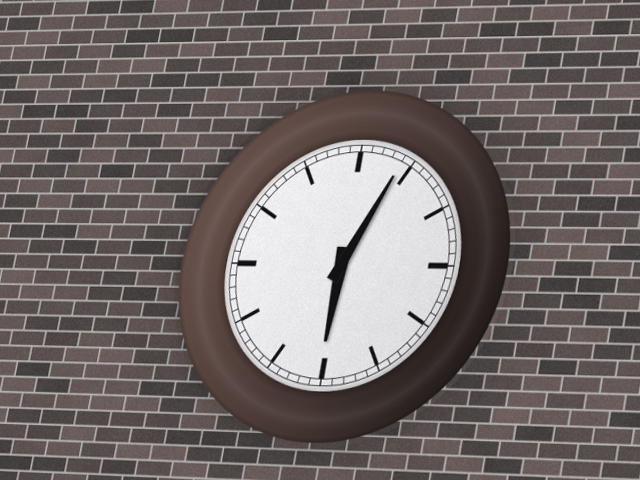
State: 6:04
